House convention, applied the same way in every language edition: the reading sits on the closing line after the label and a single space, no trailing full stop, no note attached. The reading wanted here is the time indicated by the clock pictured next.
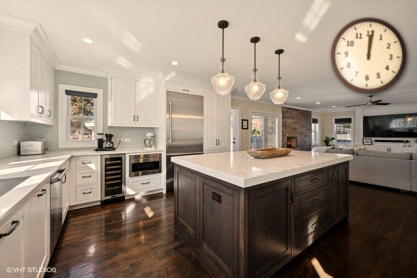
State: 12:01
